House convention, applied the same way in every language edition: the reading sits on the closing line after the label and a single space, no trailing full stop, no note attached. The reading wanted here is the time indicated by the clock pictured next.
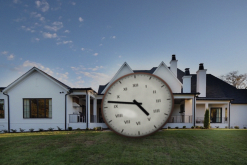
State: 4:47
